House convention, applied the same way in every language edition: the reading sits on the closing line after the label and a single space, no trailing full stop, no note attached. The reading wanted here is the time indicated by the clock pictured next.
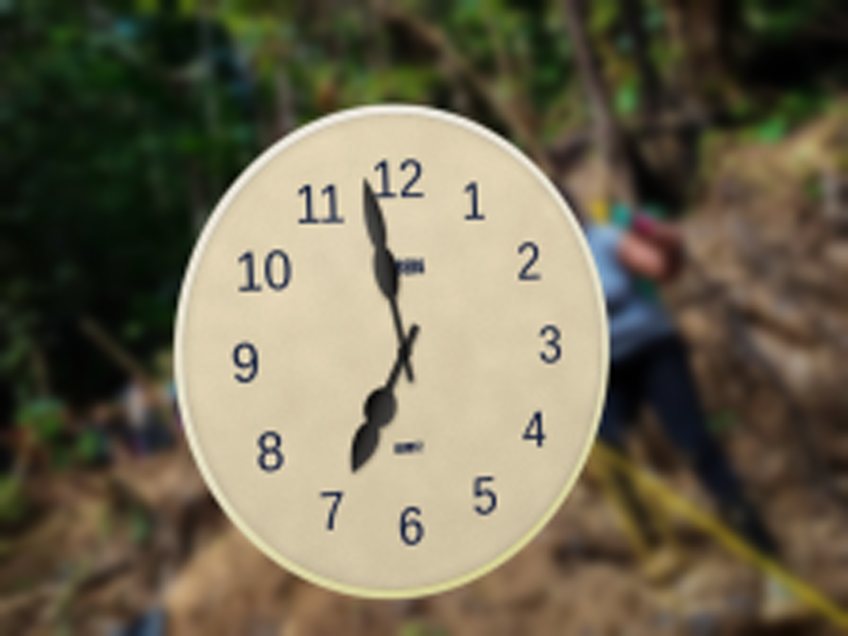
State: 6:58
